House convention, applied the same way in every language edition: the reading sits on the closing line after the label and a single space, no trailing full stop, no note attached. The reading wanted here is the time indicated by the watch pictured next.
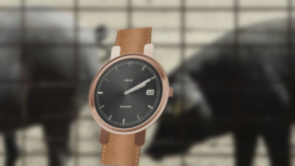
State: 2:10
